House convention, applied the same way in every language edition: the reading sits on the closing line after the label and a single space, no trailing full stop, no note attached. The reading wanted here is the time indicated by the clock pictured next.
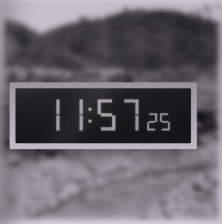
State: 11:57:25
